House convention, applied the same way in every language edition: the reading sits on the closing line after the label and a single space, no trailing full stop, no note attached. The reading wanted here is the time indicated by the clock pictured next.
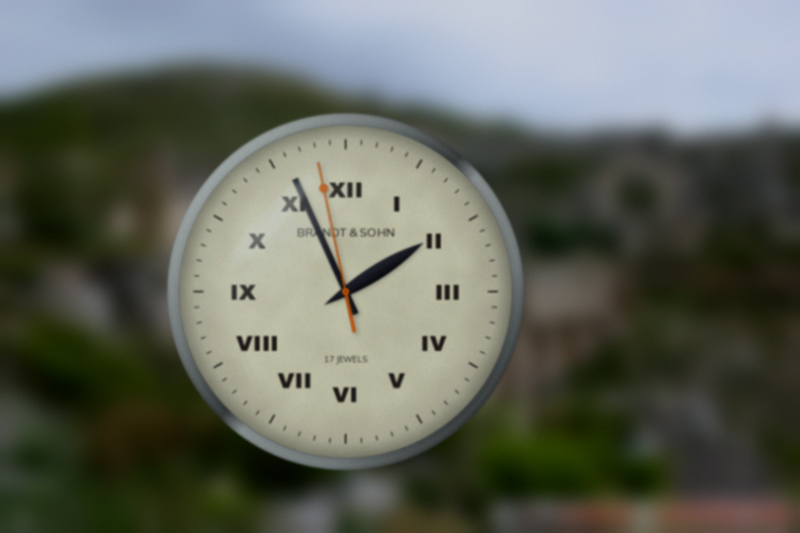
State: 1:55:58
